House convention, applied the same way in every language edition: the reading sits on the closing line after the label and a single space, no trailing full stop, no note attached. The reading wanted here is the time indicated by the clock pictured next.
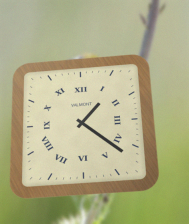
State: 1:22
